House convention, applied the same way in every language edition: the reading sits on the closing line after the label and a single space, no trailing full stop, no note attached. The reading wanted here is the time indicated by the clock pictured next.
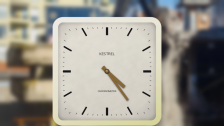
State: 4:24
